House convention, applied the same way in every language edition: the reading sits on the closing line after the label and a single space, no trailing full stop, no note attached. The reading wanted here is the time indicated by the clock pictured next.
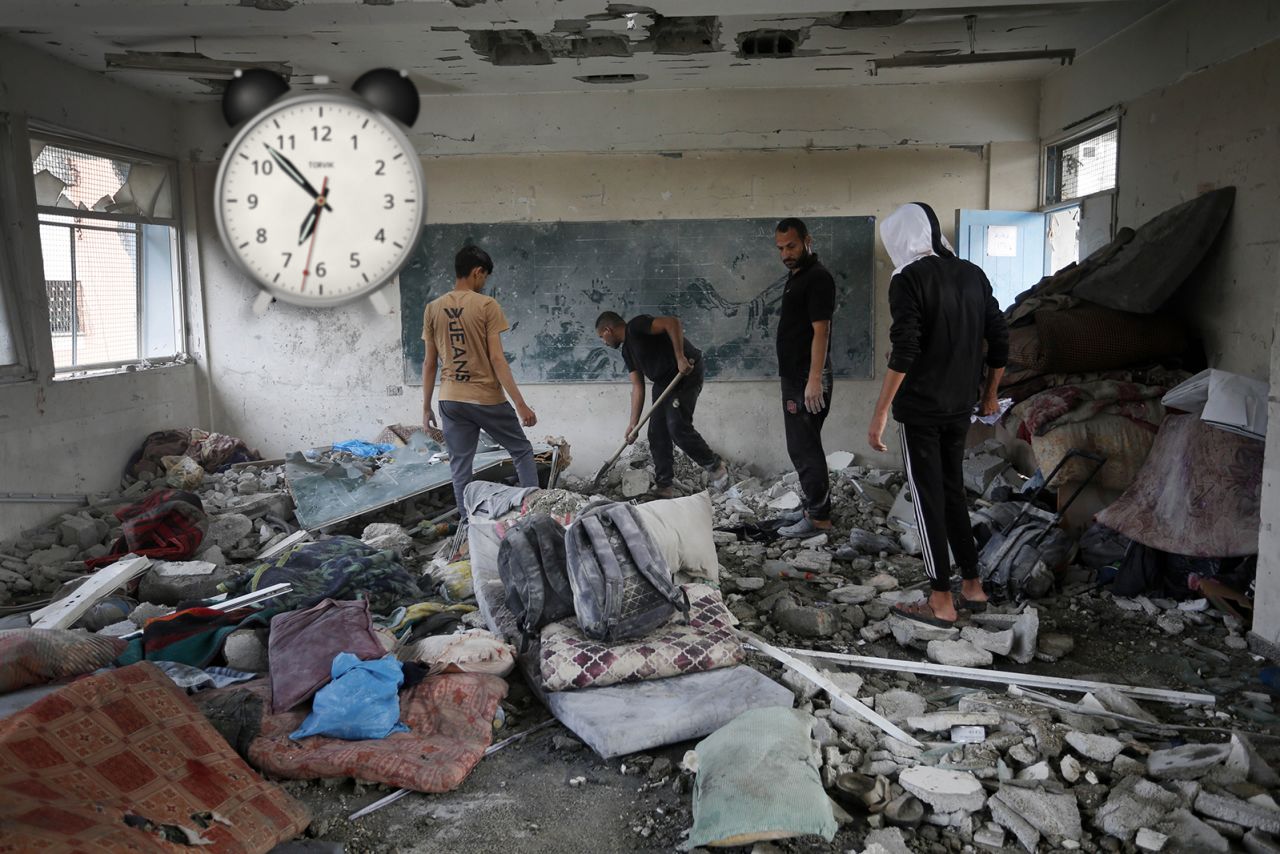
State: 6:52:32
